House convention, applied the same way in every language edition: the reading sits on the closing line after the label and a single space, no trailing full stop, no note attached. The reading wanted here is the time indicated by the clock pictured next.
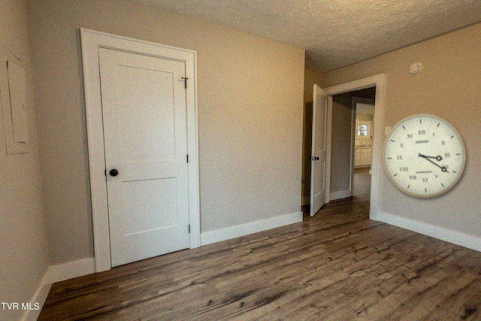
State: 3:21
